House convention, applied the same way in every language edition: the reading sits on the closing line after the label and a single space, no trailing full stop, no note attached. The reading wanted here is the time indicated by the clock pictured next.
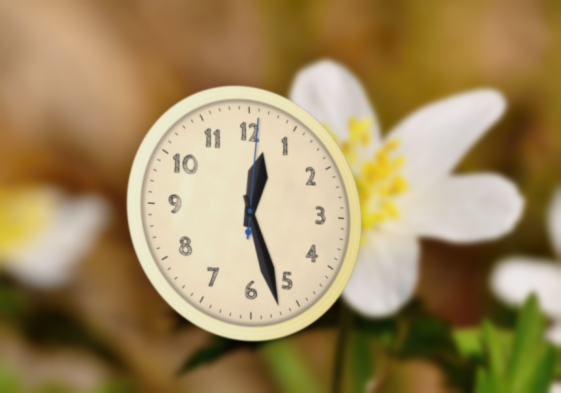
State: 12:27:01
